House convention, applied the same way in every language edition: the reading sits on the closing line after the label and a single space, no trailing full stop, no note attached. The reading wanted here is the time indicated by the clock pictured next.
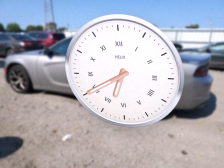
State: 6:40
